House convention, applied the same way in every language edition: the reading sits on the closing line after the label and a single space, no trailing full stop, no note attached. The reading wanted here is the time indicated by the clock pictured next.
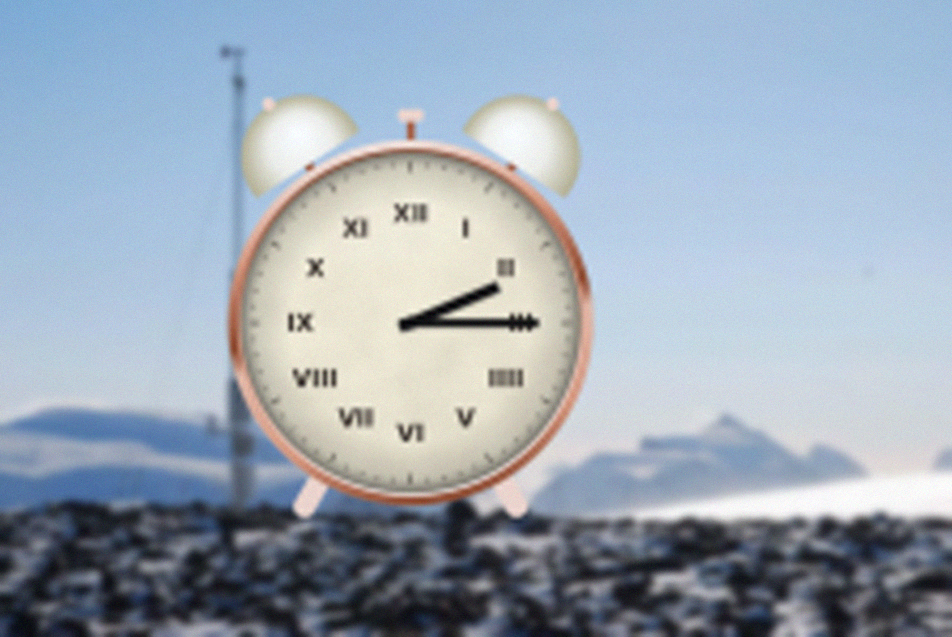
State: 2:15
